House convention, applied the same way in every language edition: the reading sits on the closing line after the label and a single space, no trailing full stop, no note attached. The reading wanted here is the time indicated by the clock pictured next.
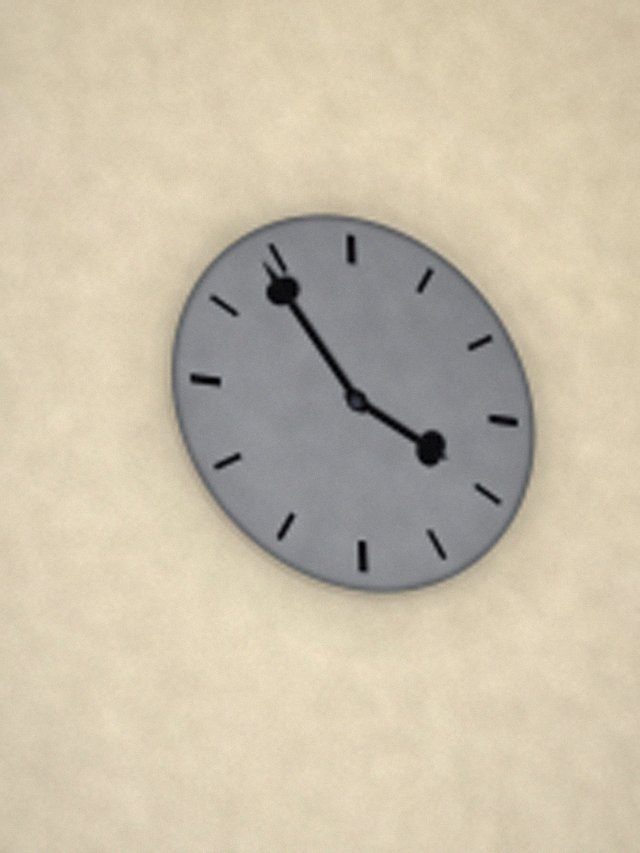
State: 3:54
